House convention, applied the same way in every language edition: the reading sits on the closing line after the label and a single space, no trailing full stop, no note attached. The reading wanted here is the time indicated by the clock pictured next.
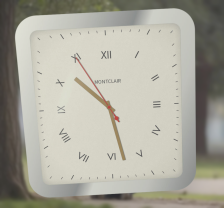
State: 10:27:55
